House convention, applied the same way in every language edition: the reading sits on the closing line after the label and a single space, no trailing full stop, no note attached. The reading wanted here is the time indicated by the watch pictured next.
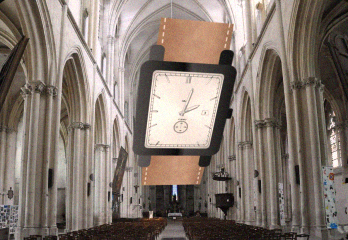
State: 2:02
